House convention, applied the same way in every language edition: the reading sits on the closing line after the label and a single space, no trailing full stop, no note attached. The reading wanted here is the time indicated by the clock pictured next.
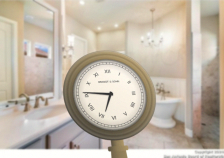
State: 6:46
